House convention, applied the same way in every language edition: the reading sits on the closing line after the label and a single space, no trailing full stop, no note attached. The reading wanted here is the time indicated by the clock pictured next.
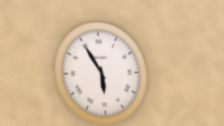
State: 5:55
